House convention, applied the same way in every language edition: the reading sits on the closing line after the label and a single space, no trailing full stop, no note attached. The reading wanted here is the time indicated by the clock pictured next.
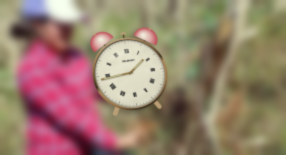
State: 1:44
